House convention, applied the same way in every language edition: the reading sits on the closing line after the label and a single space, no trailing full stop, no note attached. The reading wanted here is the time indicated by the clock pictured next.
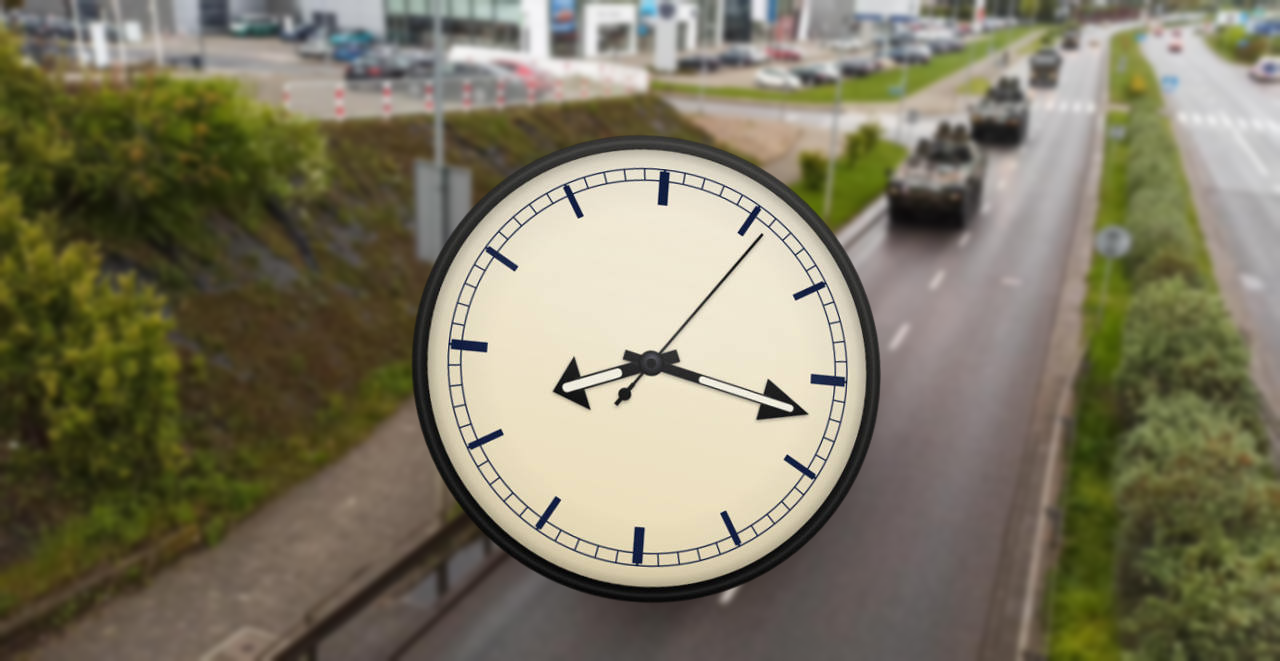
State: 8:17:06
